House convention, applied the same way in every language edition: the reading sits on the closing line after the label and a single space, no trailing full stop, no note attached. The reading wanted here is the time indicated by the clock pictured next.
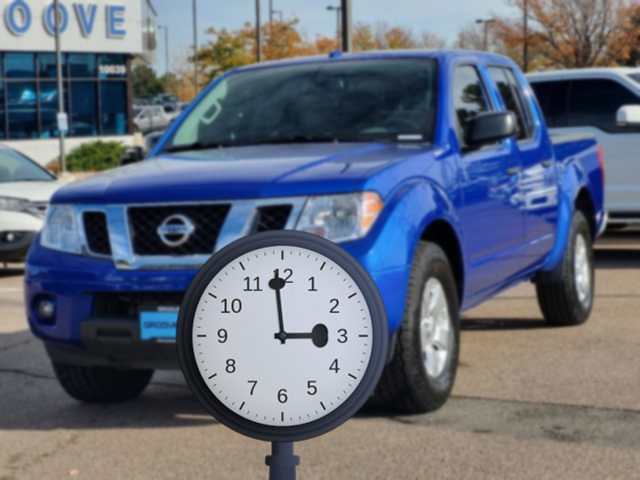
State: 2:59
